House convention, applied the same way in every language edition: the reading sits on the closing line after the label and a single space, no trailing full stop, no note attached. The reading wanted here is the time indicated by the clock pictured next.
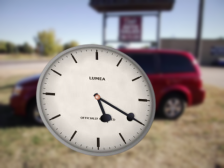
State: 5:20
